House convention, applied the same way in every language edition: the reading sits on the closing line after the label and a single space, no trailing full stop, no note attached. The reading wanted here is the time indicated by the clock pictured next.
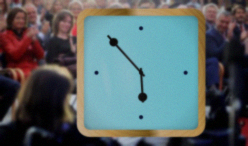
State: 5:53
